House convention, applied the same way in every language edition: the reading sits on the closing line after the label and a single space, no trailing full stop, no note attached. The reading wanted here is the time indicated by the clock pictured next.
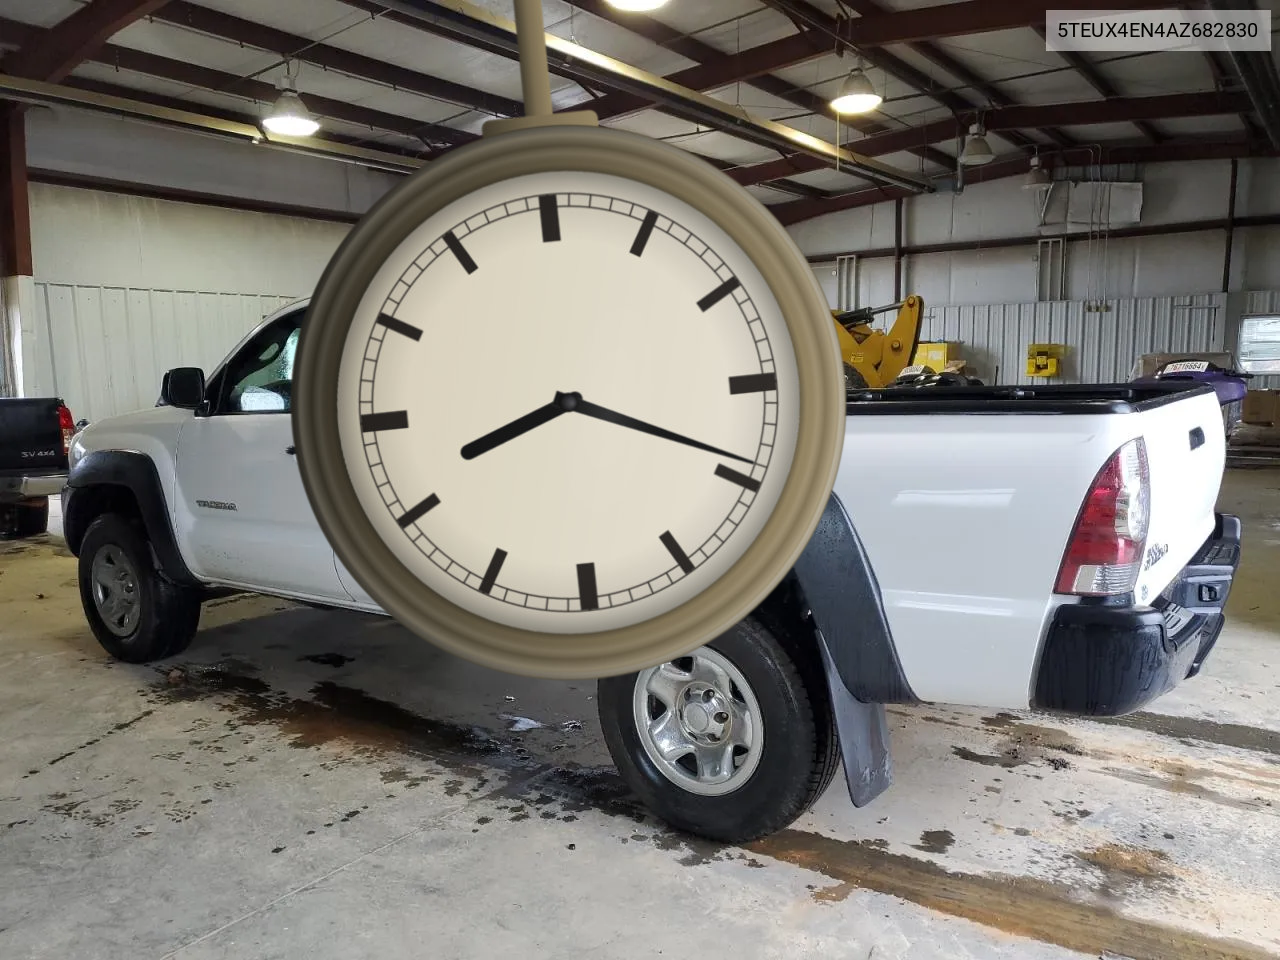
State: 8:19
